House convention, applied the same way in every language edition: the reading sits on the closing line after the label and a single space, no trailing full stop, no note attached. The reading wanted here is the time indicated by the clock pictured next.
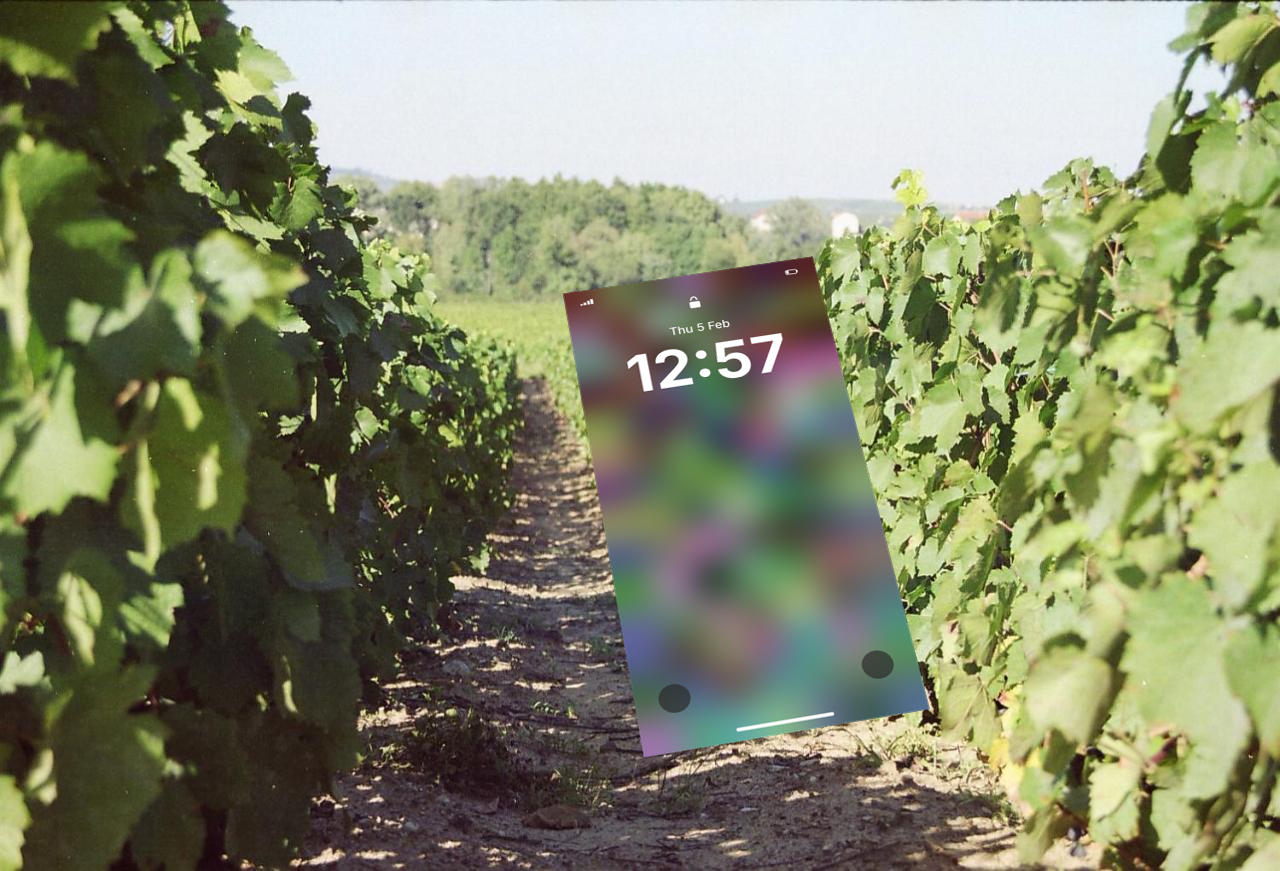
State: 12:57
